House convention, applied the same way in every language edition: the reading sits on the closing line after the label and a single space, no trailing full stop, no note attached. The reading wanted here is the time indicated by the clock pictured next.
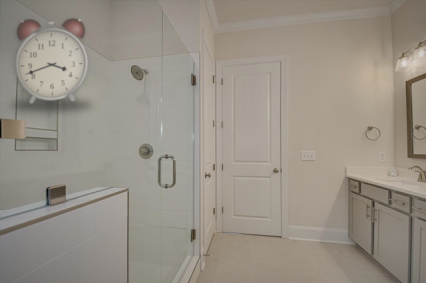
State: 3:42
